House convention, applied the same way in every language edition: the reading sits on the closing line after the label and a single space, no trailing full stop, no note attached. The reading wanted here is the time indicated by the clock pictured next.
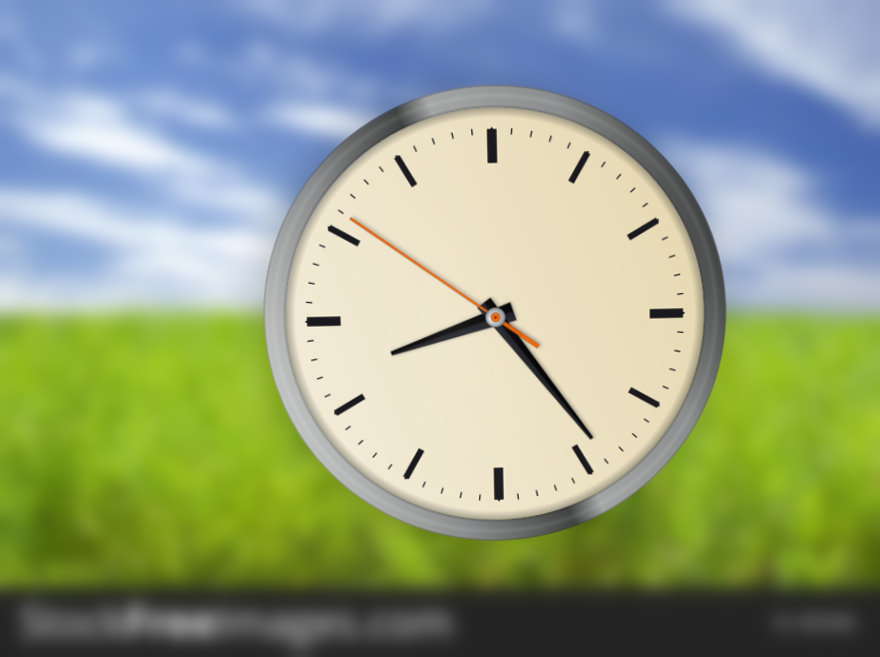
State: 8:23:51
